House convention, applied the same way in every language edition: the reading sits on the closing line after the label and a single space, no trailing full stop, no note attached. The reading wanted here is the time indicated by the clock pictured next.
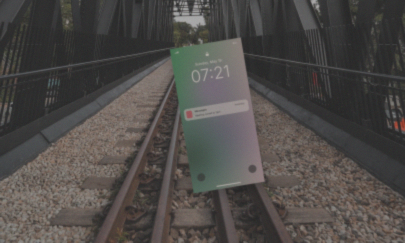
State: 7:21
